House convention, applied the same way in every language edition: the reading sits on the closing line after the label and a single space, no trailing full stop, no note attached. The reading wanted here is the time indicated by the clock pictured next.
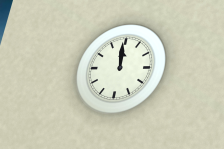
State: 11:59
